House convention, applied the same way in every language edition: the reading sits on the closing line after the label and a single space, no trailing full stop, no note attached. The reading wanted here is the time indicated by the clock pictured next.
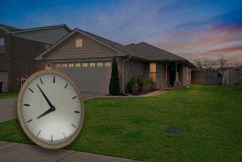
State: 7:53
